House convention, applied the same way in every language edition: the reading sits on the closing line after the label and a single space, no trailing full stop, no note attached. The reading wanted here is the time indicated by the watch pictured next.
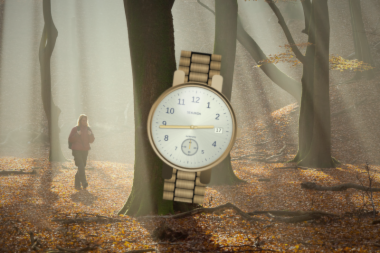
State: 2:44
